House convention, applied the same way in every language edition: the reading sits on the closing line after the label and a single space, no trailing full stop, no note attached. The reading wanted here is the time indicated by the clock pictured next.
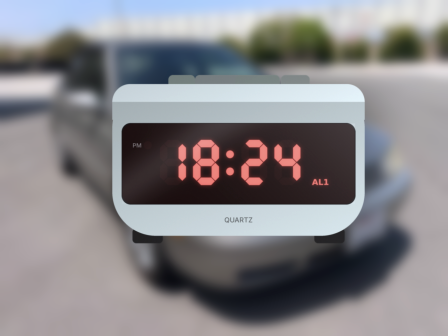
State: 18:24
